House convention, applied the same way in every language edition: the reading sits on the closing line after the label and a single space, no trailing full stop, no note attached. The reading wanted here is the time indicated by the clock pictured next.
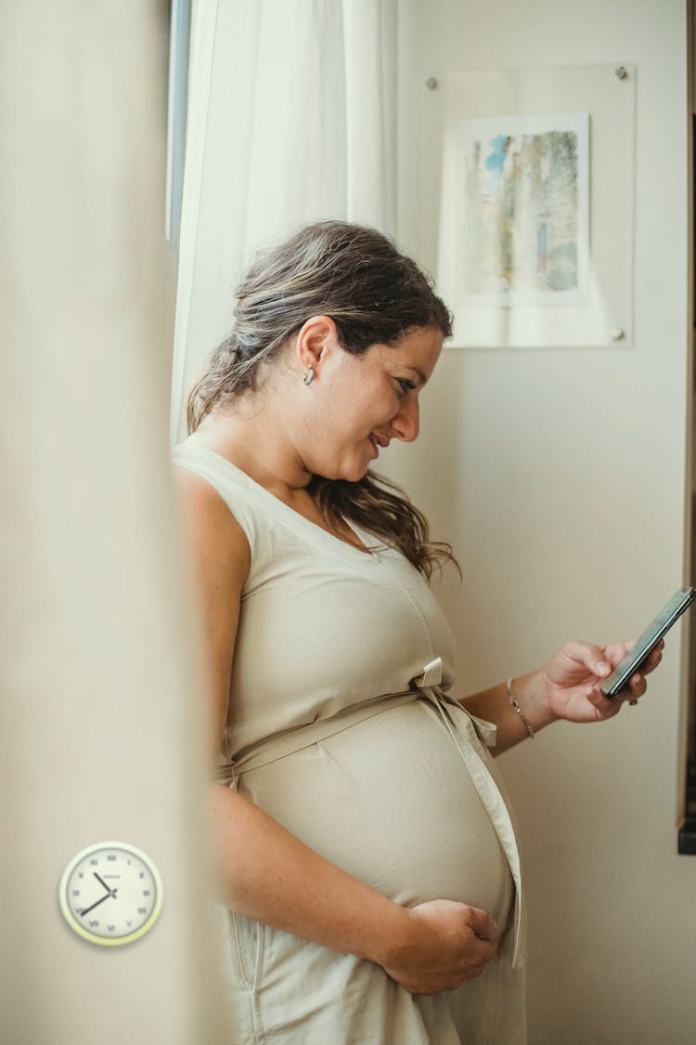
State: 10:39
